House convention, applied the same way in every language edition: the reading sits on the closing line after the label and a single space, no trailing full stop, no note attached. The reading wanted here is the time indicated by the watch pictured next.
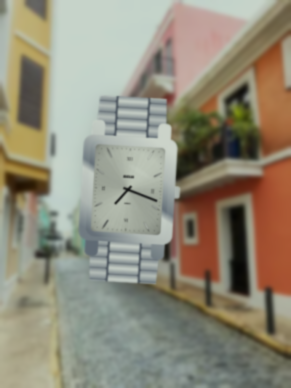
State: 7:18
